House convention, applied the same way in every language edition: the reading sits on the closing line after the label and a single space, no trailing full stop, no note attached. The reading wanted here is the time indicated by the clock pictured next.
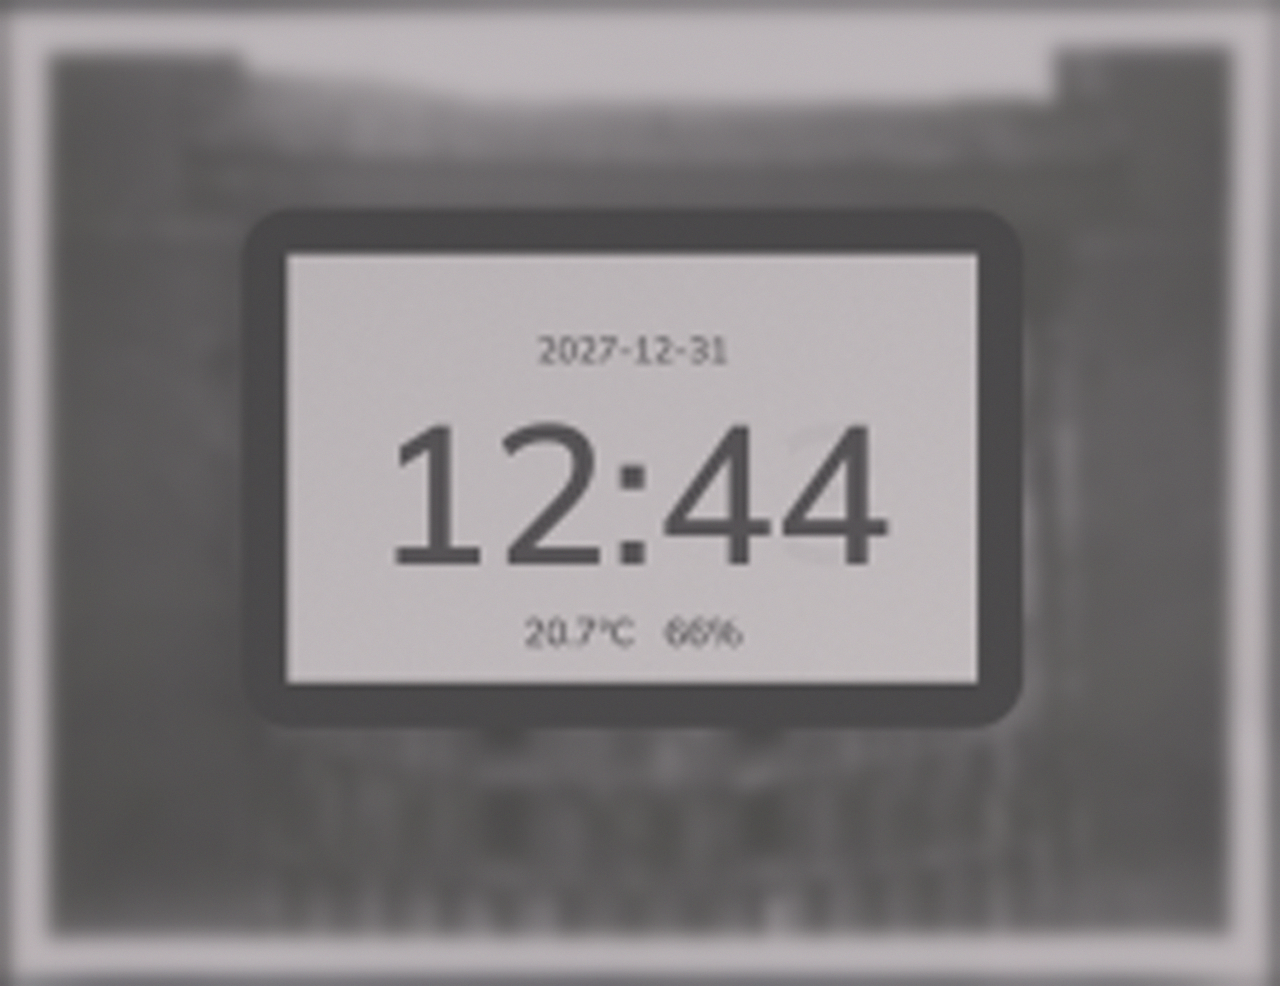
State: 12:44
